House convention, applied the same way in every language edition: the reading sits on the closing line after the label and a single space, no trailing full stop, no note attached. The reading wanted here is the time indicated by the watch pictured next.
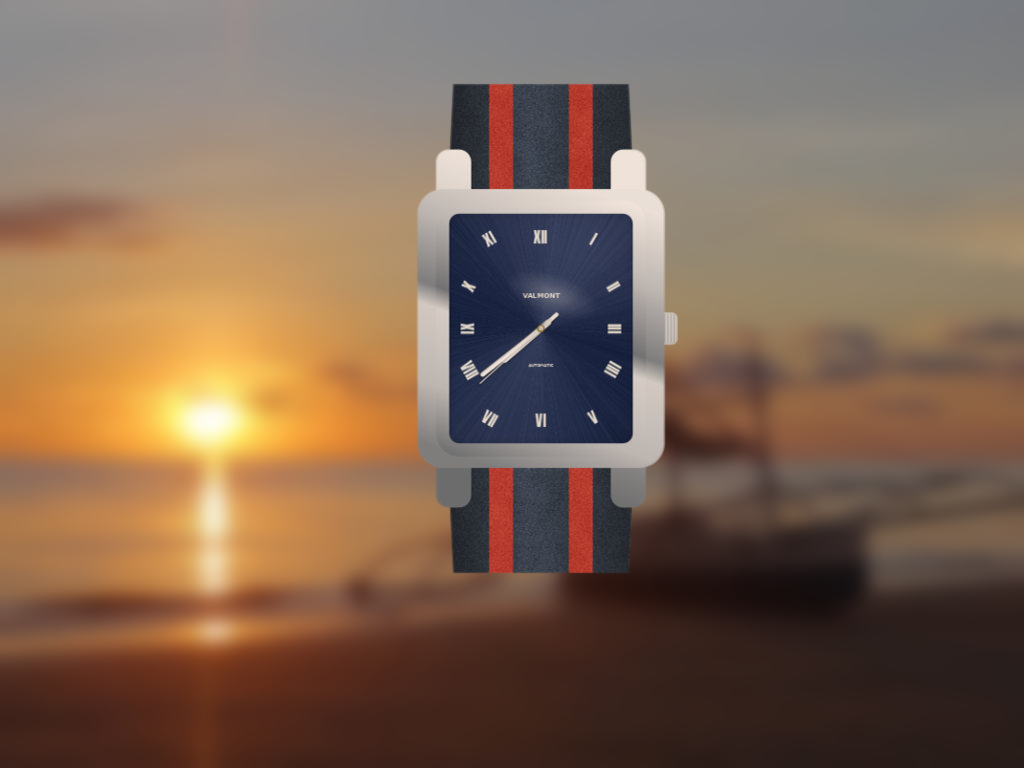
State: 7:38:38
